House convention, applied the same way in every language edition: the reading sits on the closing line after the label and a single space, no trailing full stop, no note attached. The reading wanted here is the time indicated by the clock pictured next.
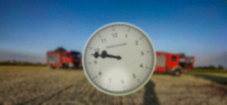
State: 9:48
